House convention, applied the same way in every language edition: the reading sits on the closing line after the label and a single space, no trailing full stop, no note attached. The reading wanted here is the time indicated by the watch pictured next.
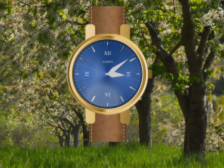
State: 3:09
